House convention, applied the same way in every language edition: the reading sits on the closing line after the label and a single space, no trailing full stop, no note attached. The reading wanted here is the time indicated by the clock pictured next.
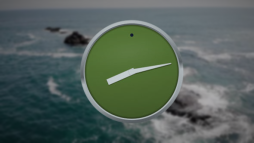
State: 8:13
